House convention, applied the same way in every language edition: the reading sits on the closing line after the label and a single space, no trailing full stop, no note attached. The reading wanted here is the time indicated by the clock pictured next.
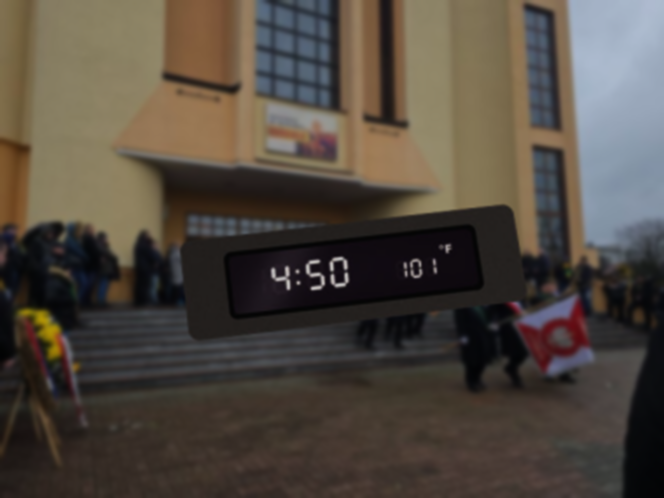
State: 4:50
